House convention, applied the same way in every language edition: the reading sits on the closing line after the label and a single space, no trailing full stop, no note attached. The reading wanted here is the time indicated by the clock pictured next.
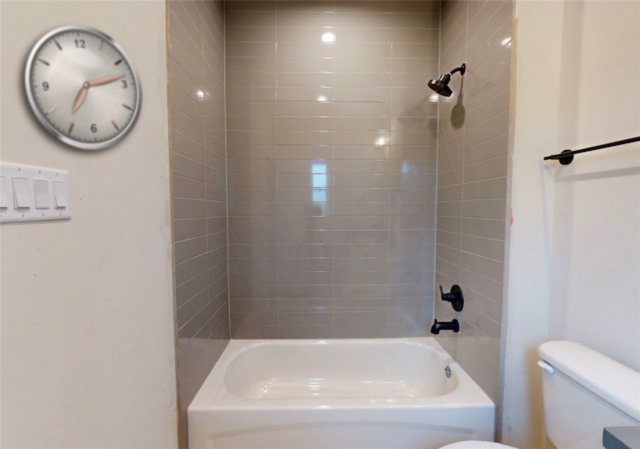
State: 7:13
